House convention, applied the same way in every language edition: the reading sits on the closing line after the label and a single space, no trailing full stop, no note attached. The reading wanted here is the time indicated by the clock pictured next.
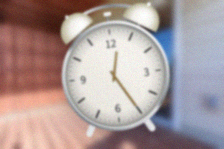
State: 12:25
